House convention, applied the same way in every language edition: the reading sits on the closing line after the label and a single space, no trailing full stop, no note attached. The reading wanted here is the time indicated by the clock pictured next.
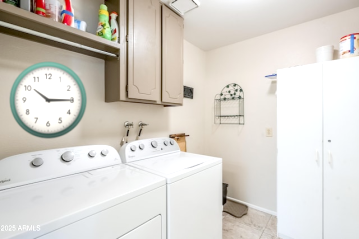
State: 10:15
